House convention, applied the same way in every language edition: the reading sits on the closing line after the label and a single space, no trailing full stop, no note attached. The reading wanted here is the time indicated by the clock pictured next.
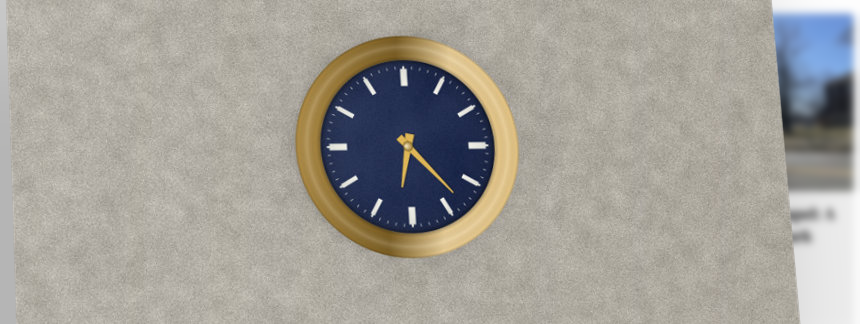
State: 6:23
